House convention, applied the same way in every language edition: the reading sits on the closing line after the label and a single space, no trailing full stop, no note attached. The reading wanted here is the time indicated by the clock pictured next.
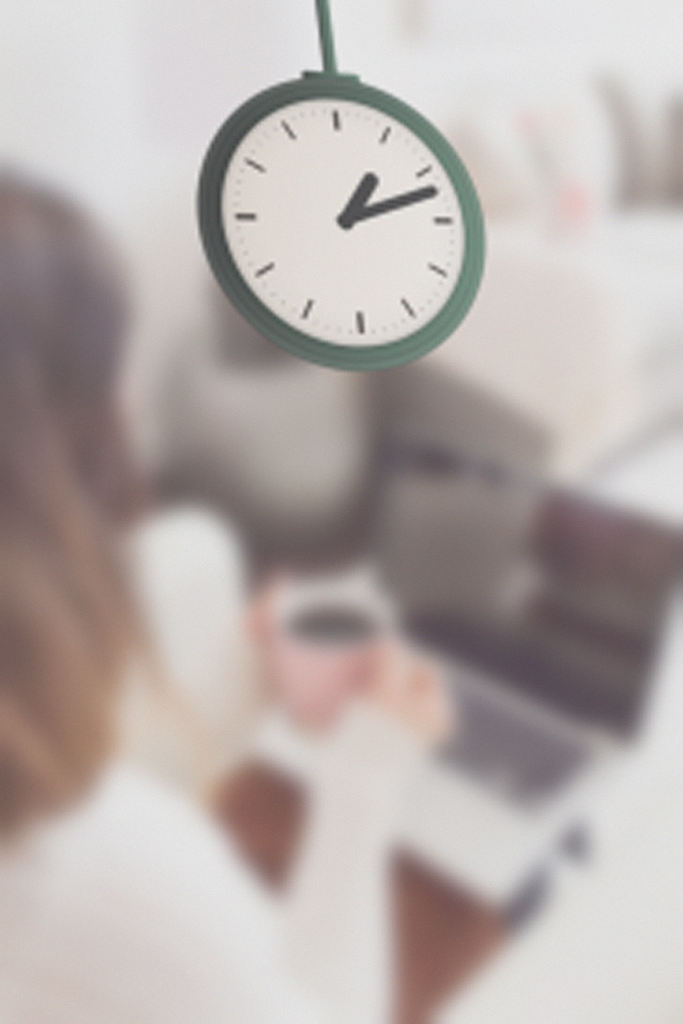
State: 1:12
